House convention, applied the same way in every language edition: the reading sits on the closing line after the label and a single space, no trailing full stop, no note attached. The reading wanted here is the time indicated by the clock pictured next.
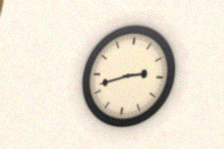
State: 2:42
